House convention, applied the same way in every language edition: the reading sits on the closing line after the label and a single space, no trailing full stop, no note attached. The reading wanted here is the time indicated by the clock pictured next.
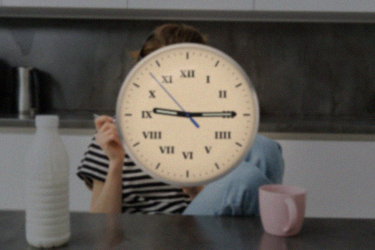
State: 9:14:53
